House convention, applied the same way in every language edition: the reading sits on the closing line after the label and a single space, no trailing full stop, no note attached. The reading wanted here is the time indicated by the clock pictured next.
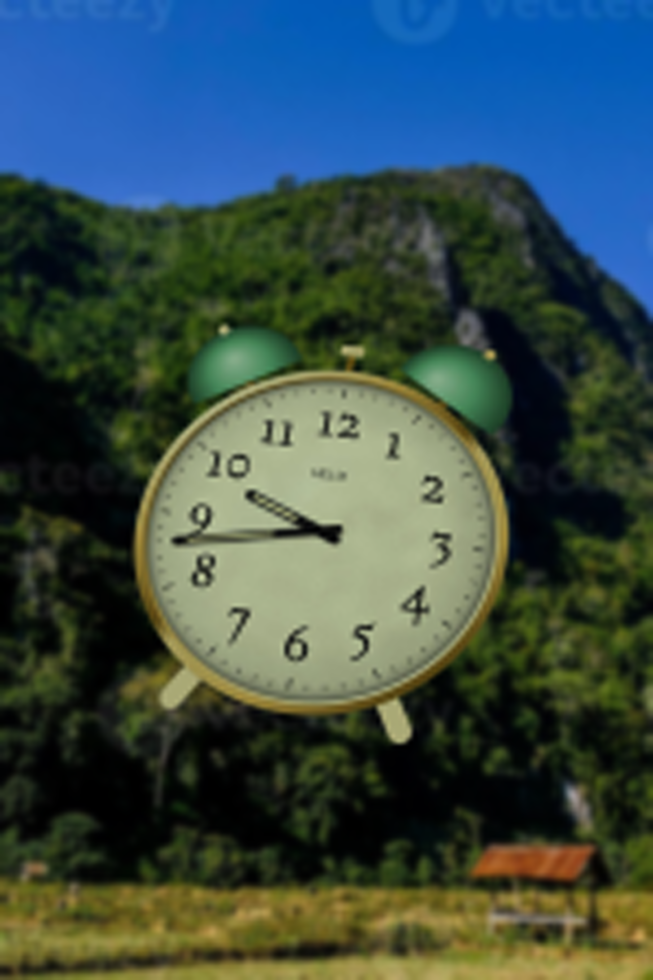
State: 9:43
